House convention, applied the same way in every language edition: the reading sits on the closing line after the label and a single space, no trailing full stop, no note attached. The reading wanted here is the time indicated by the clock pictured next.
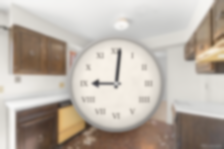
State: 9:01
